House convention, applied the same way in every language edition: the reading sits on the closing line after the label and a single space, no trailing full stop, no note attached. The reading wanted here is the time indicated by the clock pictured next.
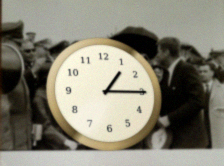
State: 1:15
